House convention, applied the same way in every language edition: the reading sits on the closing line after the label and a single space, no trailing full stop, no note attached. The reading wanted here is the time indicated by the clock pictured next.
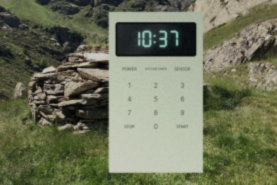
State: 10:37
